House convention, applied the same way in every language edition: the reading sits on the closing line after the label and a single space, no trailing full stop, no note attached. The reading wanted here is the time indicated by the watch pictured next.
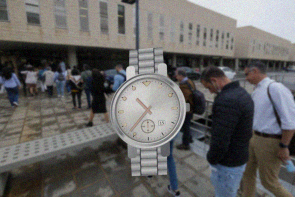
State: 10:37
